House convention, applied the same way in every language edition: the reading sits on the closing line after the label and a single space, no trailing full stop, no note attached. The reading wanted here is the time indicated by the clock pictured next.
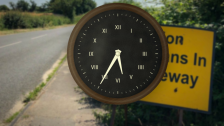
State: 5:35
